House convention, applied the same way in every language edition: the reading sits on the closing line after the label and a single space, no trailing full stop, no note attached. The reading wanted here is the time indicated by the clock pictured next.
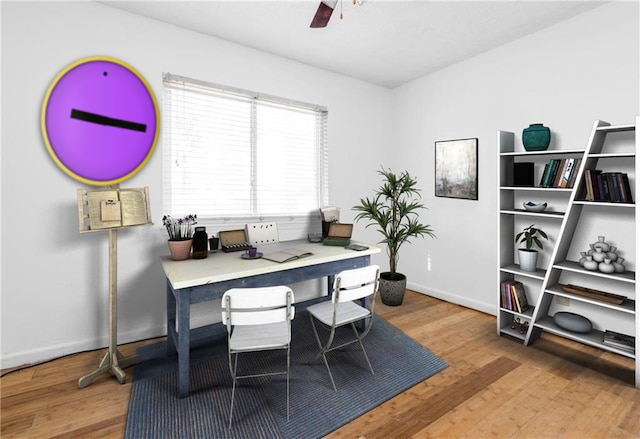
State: 9:16
